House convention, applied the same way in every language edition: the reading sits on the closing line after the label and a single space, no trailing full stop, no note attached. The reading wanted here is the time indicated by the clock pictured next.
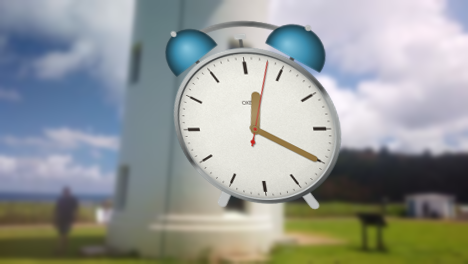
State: 12:20:03
